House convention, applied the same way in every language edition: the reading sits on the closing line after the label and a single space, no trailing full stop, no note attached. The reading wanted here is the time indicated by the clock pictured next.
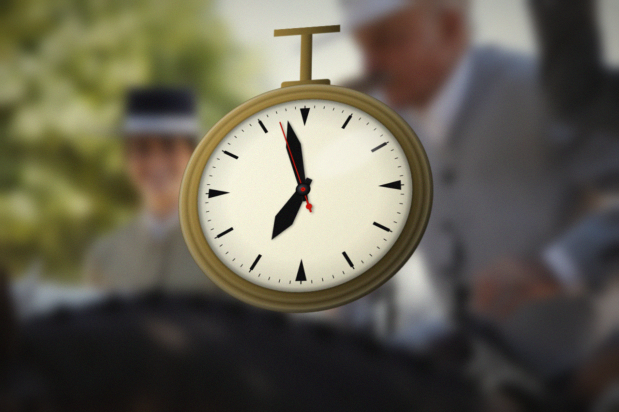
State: 6:57:57
